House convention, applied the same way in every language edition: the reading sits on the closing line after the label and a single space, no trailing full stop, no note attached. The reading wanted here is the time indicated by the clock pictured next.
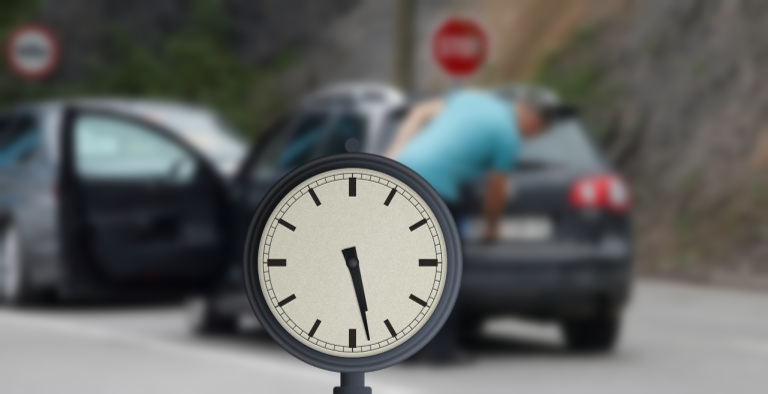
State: 5:28
